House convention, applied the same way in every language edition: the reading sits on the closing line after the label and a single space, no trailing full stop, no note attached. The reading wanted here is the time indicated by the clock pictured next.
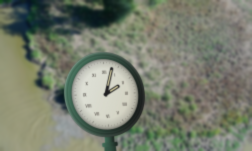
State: 2:03
